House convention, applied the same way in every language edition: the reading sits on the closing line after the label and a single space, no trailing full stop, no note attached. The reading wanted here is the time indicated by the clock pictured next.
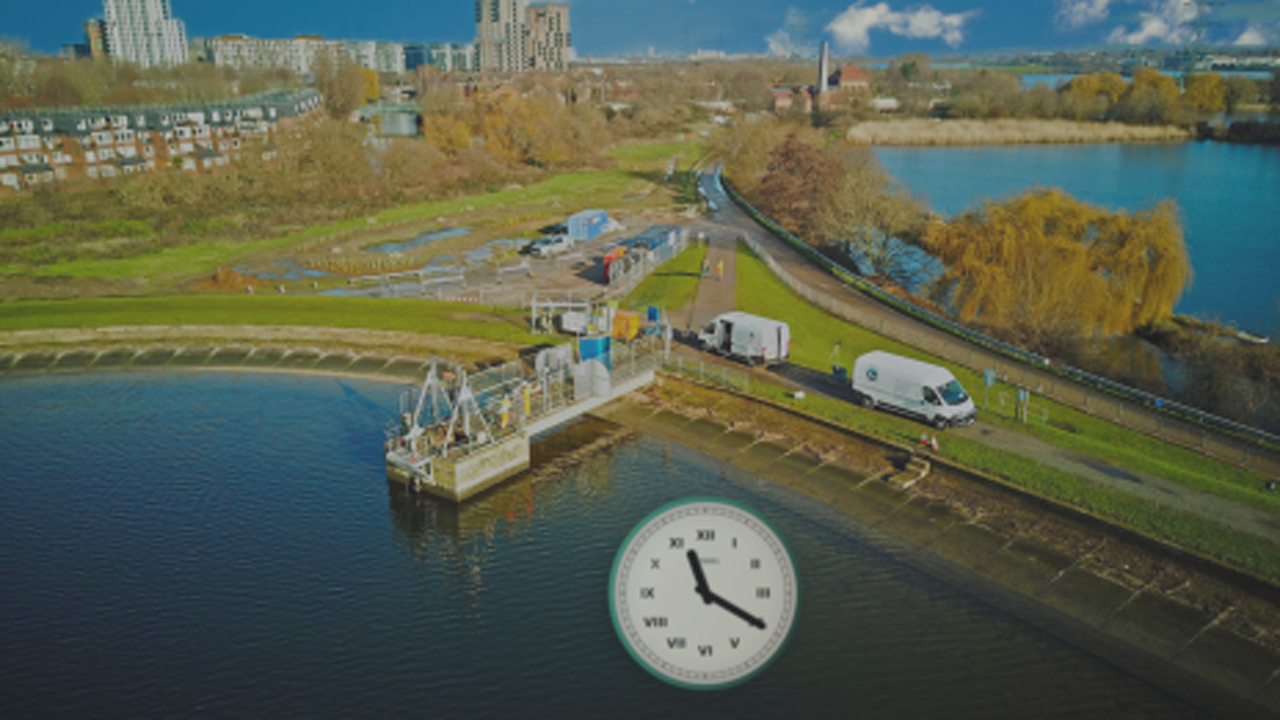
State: 11:20
